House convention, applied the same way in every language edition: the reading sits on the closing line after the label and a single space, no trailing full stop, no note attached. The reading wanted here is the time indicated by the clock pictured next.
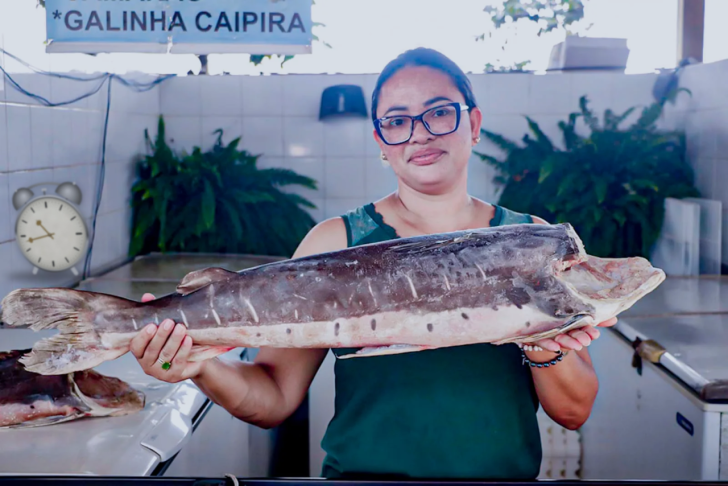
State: 10:43
